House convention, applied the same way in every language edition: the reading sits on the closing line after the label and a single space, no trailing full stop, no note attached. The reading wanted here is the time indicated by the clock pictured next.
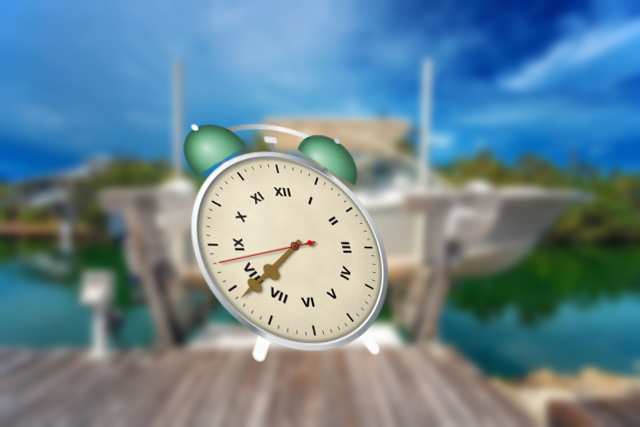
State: 7:38:43
